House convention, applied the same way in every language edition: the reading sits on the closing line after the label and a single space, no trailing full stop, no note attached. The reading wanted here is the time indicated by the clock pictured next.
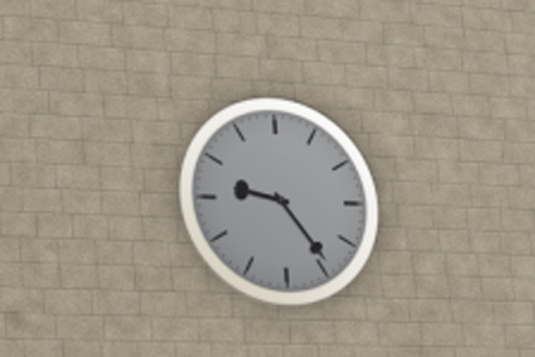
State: 9:24
